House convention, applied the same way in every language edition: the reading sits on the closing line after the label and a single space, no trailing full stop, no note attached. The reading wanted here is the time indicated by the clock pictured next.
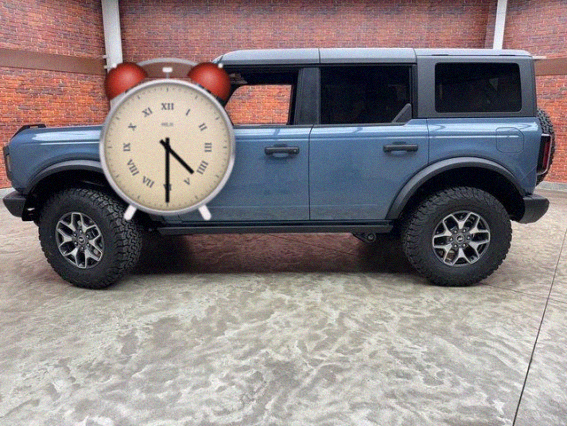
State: 4:30
